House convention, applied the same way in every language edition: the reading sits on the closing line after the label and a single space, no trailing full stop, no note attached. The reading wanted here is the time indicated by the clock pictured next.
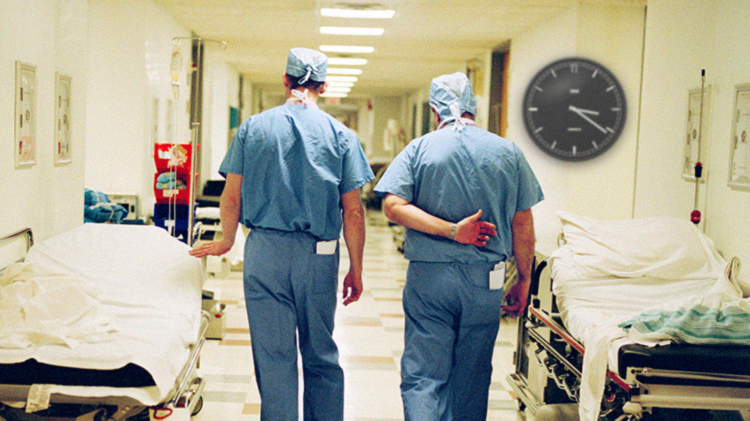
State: 3:21
